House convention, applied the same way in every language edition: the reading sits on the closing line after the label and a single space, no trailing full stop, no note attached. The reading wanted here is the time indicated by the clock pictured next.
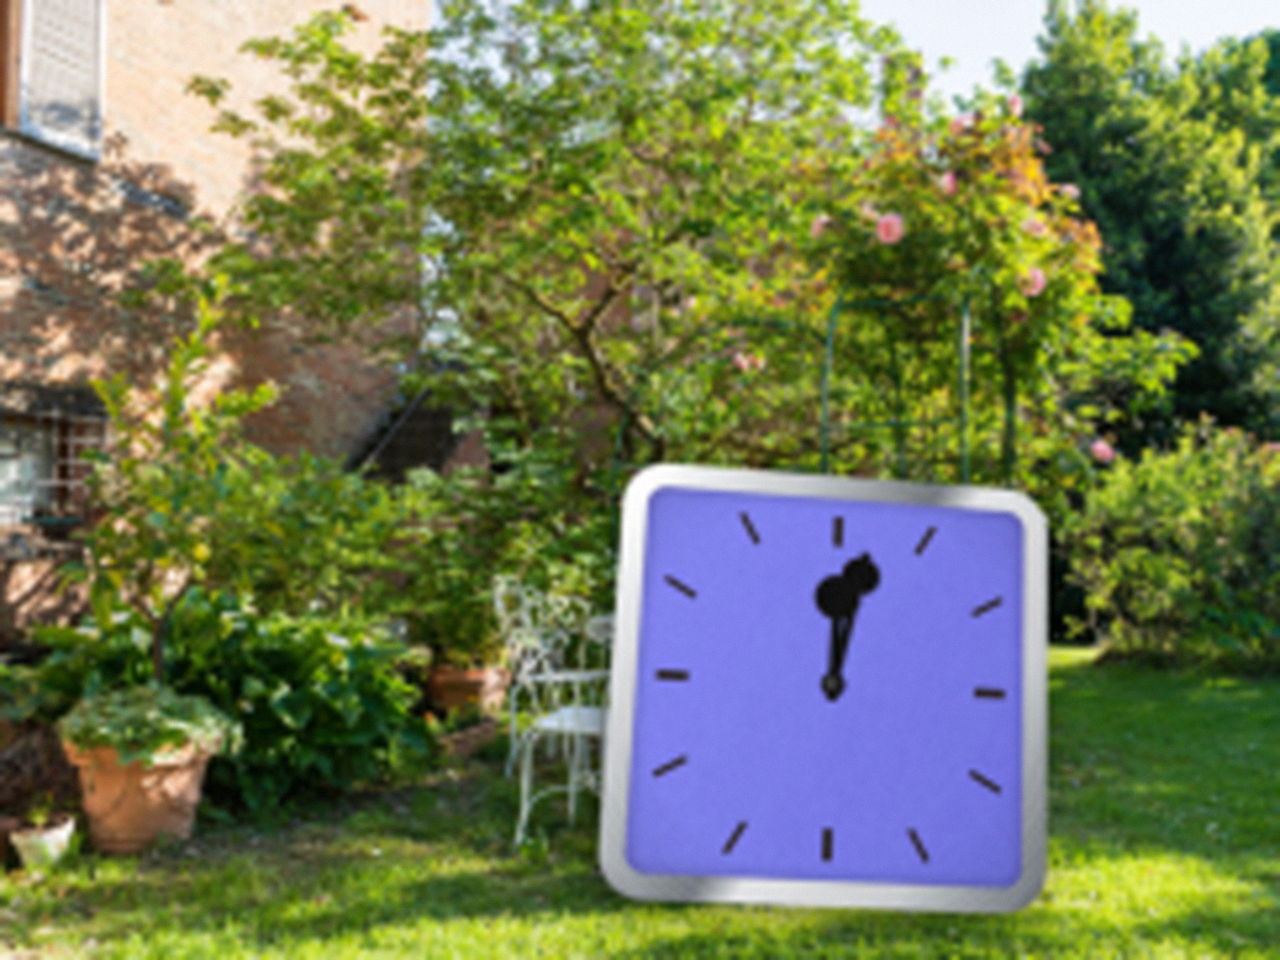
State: 12:02
